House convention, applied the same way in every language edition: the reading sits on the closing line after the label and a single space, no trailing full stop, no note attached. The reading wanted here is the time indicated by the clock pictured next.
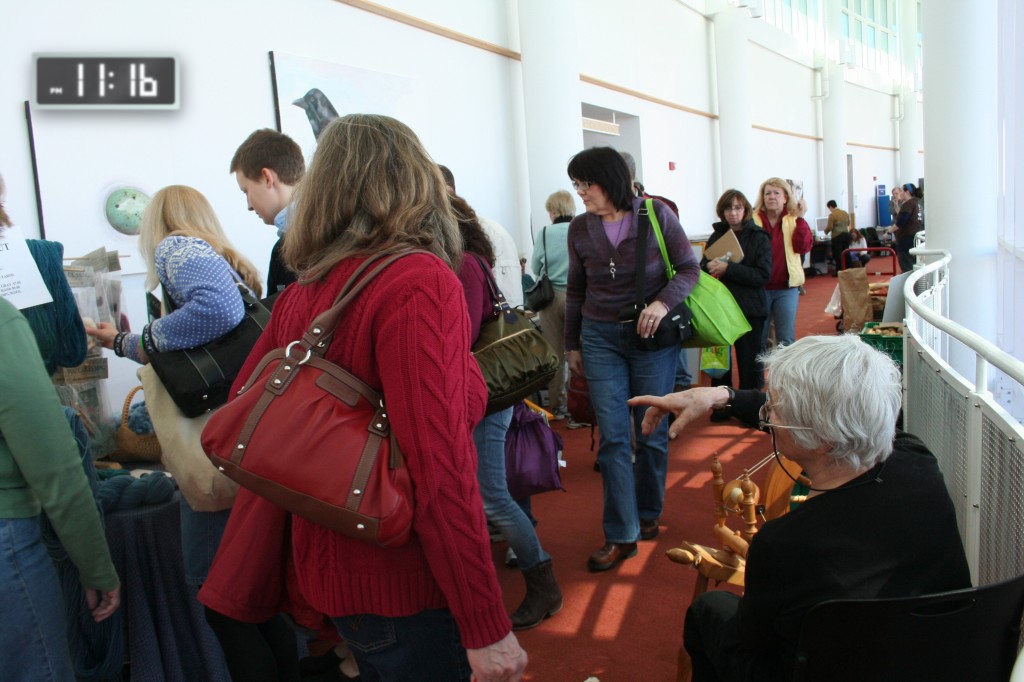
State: 11:16
